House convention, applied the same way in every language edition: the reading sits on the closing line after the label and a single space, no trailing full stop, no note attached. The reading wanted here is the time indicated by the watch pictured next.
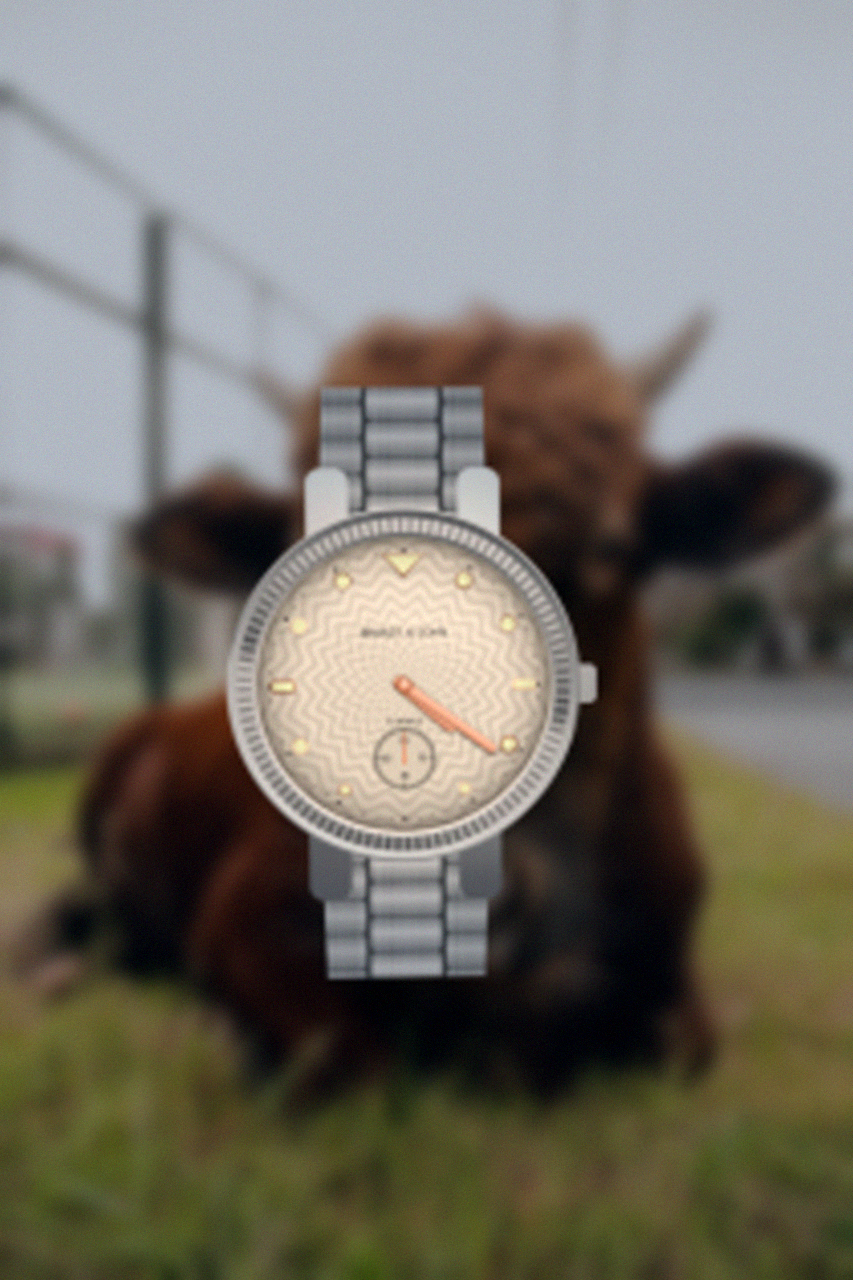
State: 4:21
